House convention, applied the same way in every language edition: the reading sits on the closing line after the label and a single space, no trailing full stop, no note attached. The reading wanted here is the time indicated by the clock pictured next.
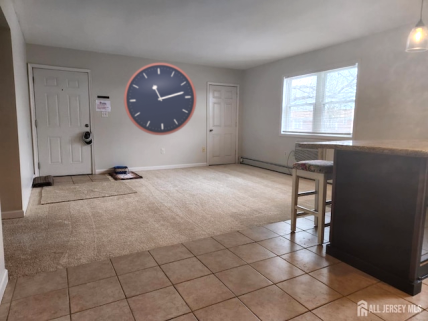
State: 11:13
